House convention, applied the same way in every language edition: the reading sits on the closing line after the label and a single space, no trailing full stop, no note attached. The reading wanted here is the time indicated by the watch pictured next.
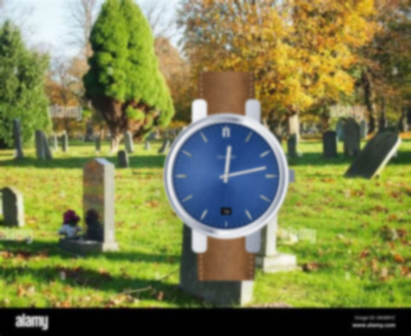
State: 12:13
